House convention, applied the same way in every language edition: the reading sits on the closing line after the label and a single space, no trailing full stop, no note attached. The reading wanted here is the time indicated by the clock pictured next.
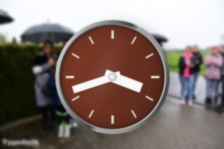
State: 3:42
